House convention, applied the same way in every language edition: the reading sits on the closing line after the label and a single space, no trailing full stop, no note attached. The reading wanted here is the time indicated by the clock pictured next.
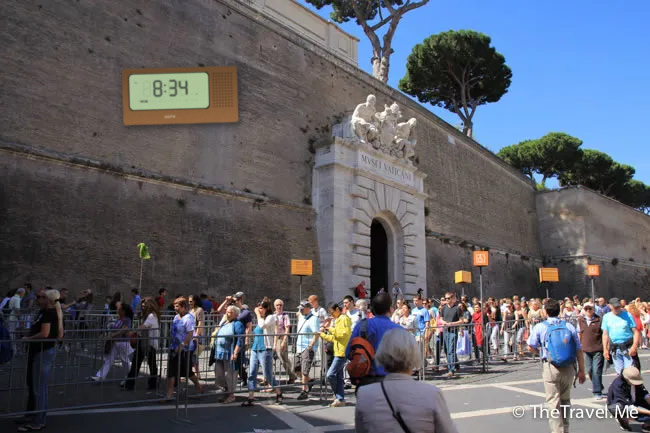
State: 8:34
